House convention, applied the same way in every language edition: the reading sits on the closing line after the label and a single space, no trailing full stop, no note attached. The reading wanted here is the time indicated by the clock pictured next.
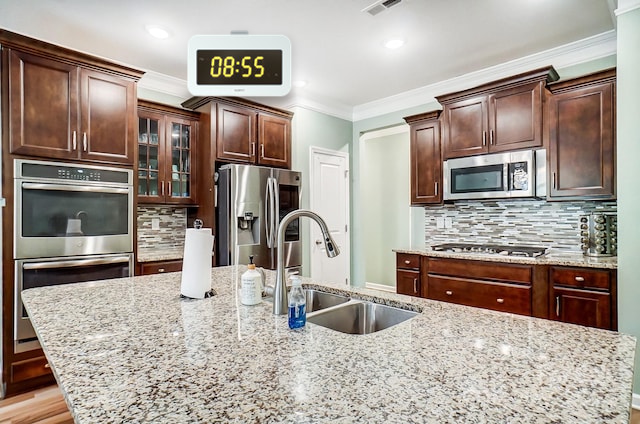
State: 8:55
